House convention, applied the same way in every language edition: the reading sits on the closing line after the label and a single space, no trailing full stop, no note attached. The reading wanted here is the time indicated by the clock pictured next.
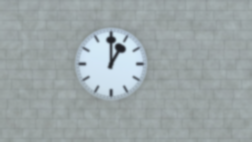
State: 1:00
